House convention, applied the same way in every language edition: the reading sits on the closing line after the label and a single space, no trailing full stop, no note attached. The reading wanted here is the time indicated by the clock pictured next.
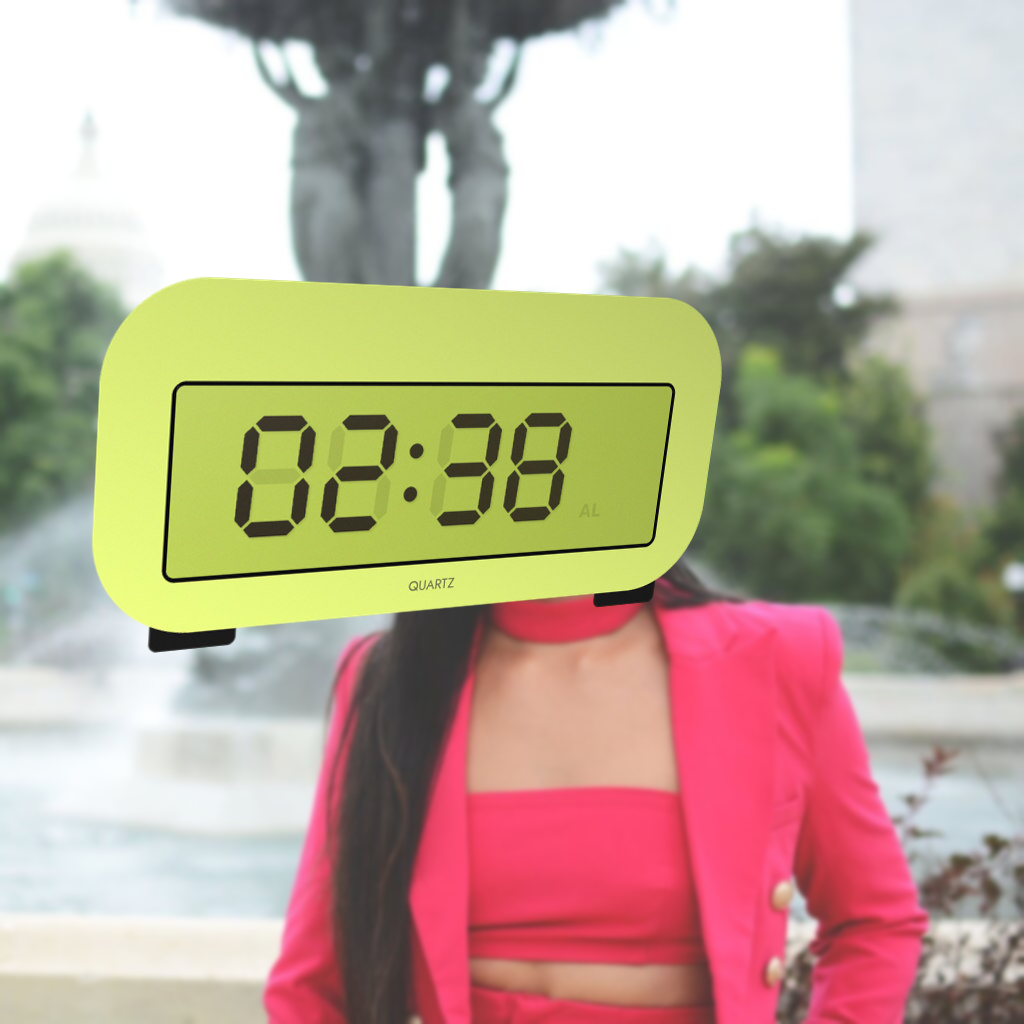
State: 2:38
